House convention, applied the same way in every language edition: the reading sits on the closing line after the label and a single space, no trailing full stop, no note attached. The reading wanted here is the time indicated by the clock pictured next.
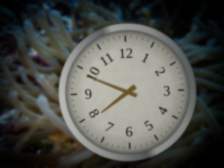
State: 7:49
